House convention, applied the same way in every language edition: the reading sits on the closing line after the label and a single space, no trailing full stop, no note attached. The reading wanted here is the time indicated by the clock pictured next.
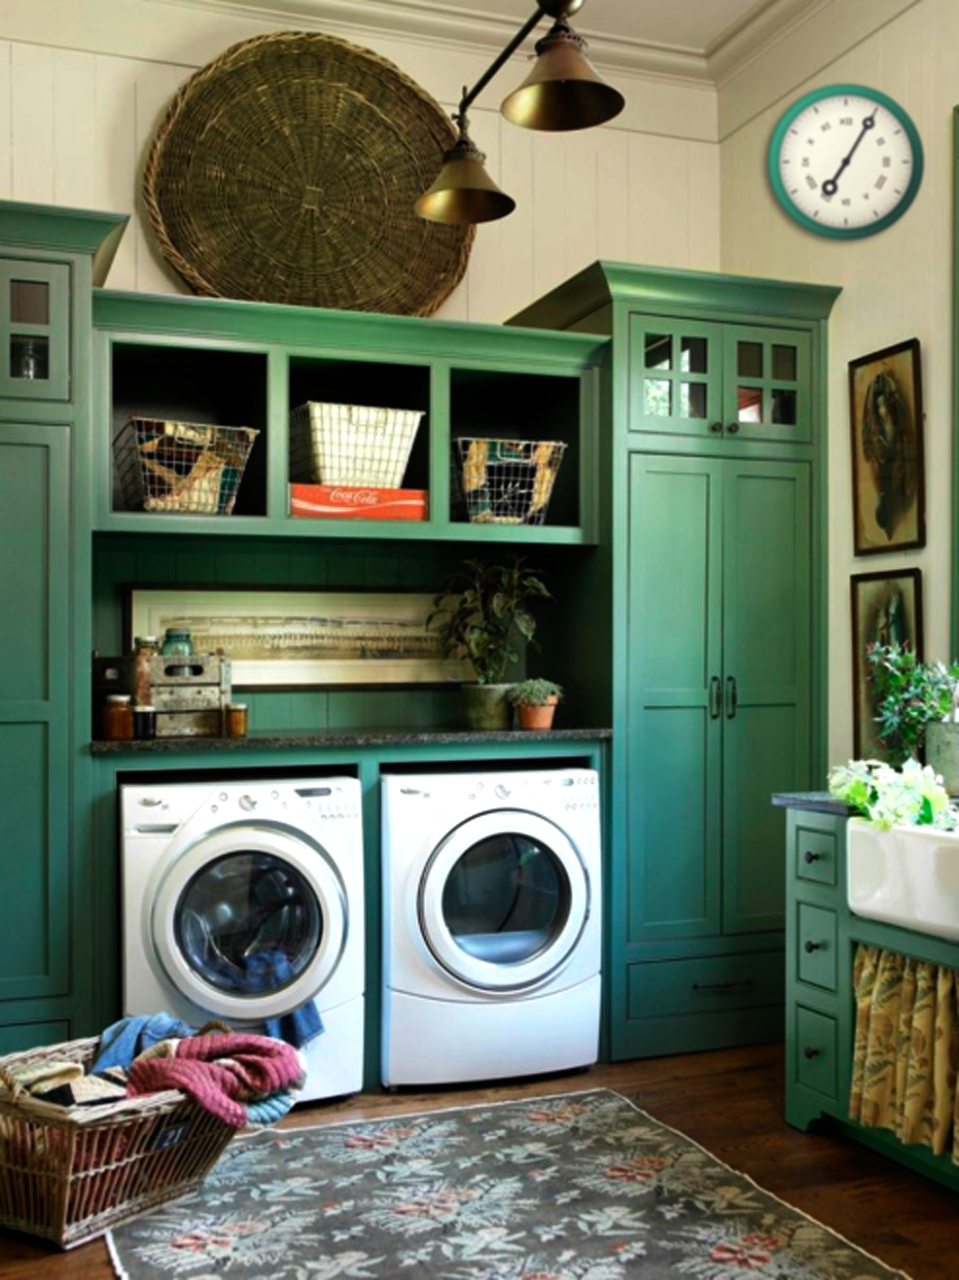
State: 7:05
